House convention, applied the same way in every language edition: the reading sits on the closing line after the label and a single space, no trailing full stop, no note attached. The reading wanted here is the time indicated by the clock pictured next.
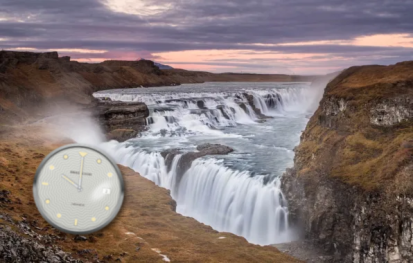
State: 10:00
